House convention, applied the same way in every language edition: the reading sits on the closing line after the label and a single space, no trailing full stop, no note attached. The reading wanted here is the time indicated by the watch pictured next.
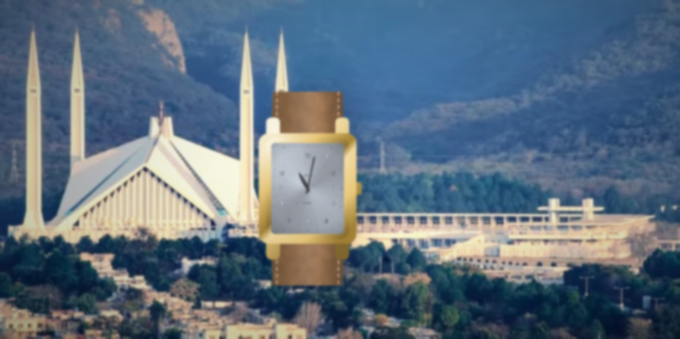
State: 11:02
